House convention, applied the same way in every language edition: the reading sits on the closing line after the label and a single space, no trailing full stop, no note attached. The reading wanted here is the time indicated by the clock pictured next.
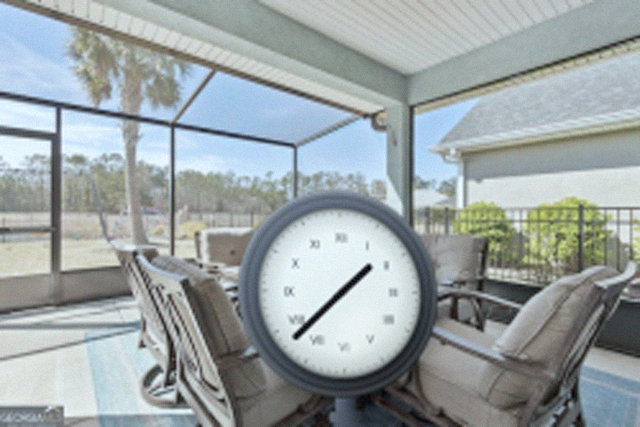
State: 1:38
